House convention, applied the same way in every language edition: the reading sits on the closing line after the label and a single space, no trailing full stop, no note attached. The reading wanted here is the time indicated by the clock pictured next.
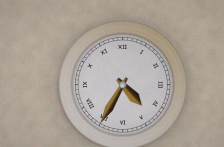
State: 4:35
